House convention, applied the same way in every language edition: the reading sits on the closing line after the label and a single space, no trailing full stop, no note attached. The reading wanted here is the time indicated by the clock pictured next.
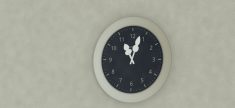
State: 11:03
